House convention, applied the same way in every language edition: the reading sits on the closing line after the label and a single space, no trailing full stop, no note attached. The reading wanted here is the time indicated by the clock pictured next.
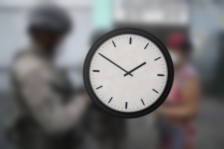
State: 1:50
